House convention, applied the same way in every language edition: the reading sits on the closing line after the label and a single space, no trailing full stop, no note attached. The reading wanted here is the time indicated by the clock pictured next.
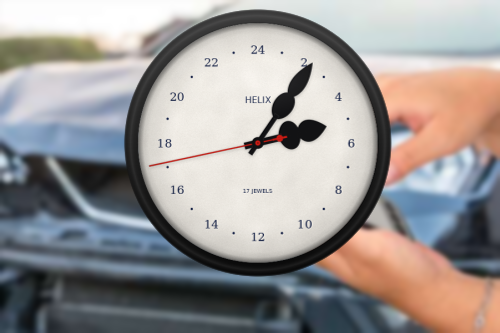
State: 5:05:43
